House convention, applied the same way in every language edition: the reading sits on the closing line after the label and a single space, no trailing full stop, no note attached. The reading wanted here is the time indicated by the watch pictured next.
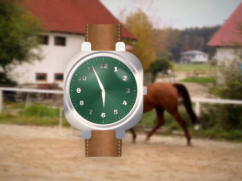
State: 5:56
